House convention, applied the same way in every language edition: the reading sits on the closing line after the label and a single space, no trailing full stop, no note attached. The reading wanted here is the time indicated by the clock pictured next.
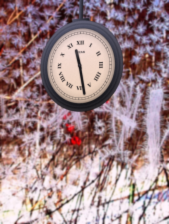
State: 11:28
